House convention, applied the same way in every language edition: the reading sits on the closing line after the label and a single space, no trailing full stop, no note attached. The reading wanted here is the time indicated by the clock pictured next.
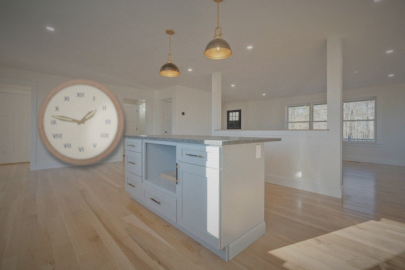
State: 1:47
